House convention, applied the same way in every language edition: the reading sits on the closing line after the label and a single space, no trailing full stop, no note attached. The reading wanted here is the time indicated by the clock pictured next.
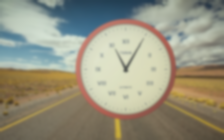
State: 11:05
